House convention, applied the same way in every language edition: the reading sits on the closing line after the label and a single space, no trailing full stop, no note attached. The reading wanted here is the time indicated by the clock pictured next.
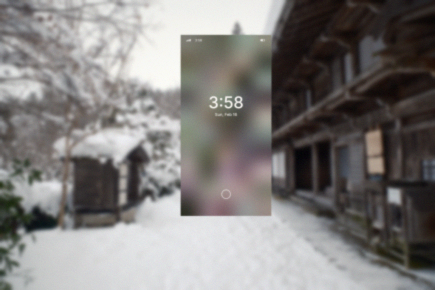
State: 3:58
